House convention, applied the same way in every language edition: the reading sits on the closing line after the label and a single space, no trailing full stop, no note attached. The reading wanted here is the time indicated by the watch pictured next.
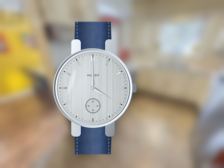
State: 4:00
